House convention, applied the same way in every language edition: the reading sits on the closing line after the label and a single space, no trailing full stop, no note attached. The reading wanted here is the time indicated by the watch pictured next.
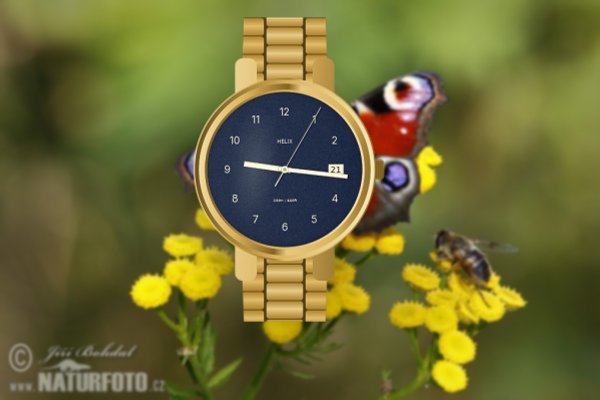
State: 9:16:05
